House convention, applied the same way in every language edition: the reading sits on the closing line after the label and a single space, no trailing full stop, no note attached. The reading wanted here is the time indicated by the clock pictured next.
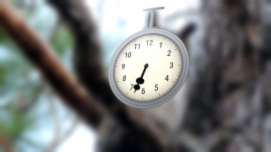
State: 6:33
